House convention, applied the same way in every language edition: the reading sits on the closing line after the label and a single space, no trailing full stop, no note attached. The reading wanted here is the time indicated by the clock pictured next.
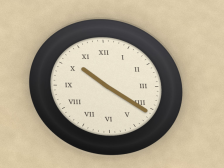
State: 10:21
